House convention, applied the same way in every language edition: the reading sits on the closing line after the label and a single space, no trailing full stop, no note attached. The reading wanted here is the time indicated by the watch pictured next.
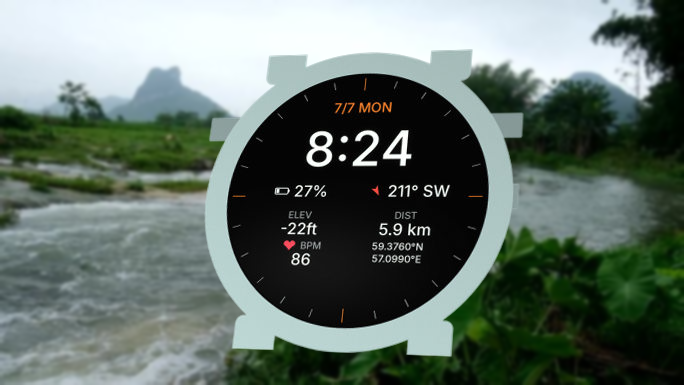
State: 8:24
